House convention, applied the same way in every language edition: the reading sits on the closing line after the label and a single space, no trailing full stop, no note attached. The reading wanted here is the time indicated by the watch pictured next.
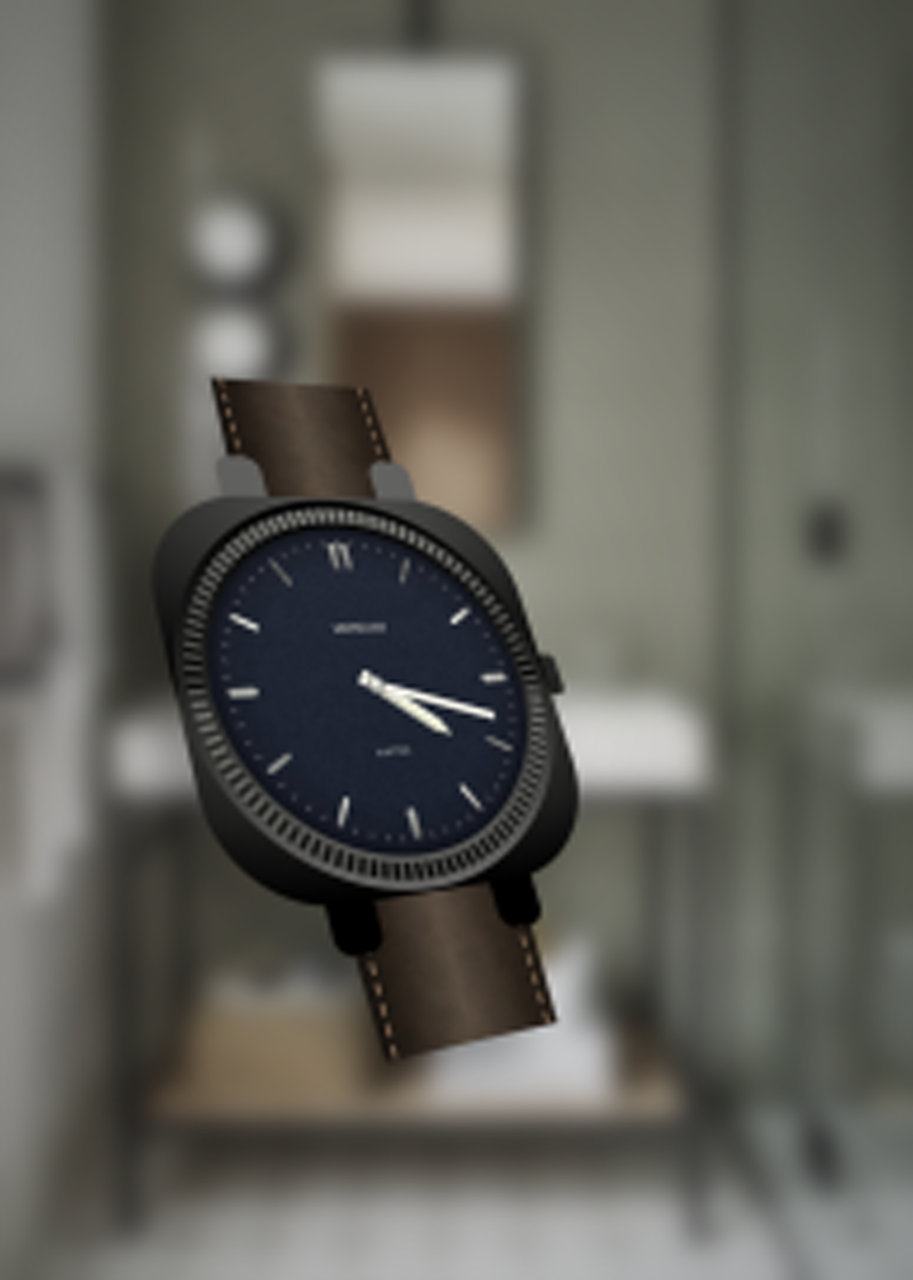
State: 4:18
